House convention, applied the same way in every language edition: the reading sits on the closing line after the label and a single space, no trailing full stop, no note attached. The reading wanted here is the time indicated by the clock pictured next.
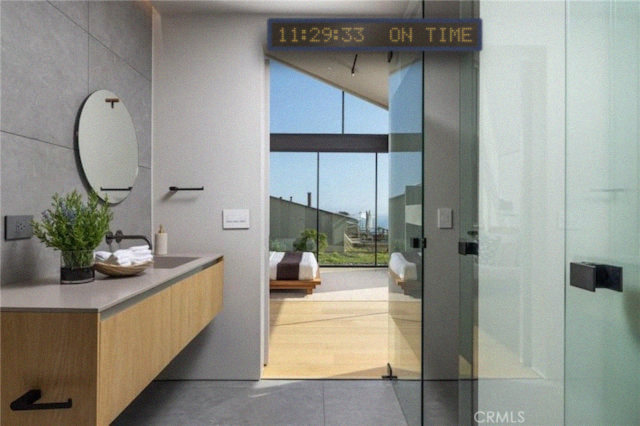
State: 11:29:33
